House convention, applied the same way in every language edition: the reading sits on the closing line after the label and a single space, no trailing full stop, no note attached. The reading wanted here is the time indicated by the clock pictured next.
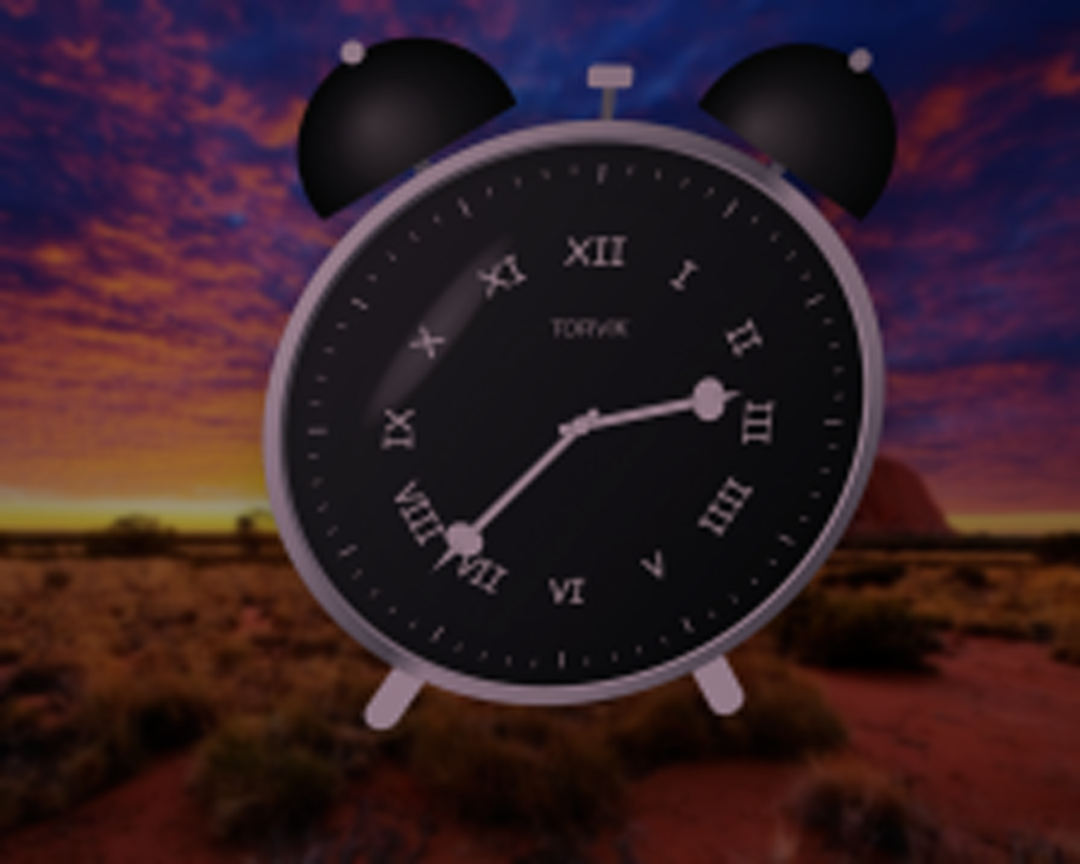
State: 2:37
